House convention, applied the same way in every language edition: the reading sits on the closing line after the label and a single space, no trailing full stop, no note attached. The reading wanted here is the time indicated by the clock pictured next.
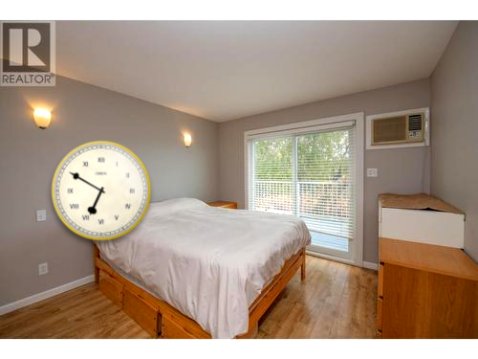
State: 6:50
